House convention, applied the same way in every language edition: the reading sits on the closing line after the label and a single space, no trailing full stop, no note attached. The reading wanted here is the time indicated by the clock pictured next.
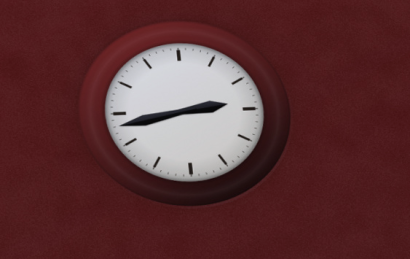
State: 2:43
